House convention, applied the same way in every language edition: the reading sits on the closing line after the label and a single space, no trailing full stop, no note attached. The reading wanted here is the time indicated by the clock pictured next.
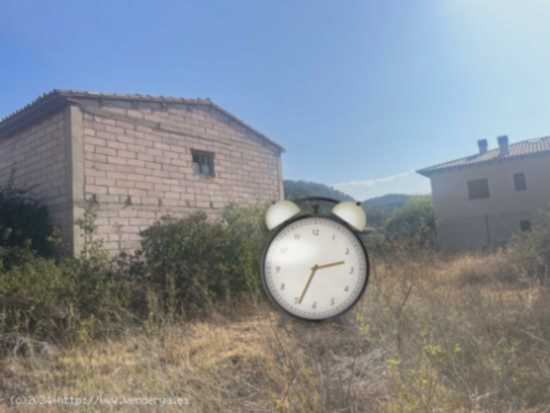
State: 2:34
